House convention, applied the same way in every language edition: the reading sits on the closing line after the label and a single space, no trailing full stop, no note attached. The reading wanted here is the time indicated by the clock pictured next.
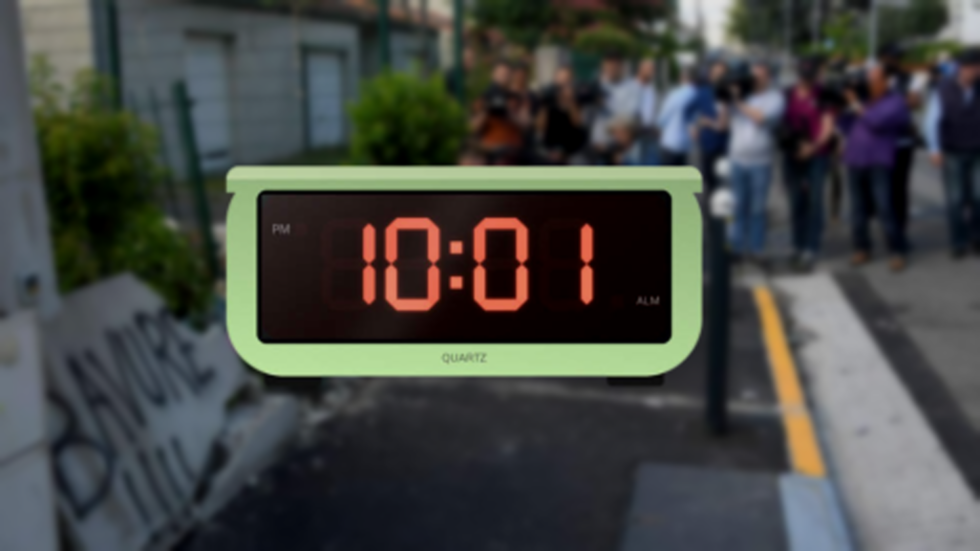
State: 10:01
